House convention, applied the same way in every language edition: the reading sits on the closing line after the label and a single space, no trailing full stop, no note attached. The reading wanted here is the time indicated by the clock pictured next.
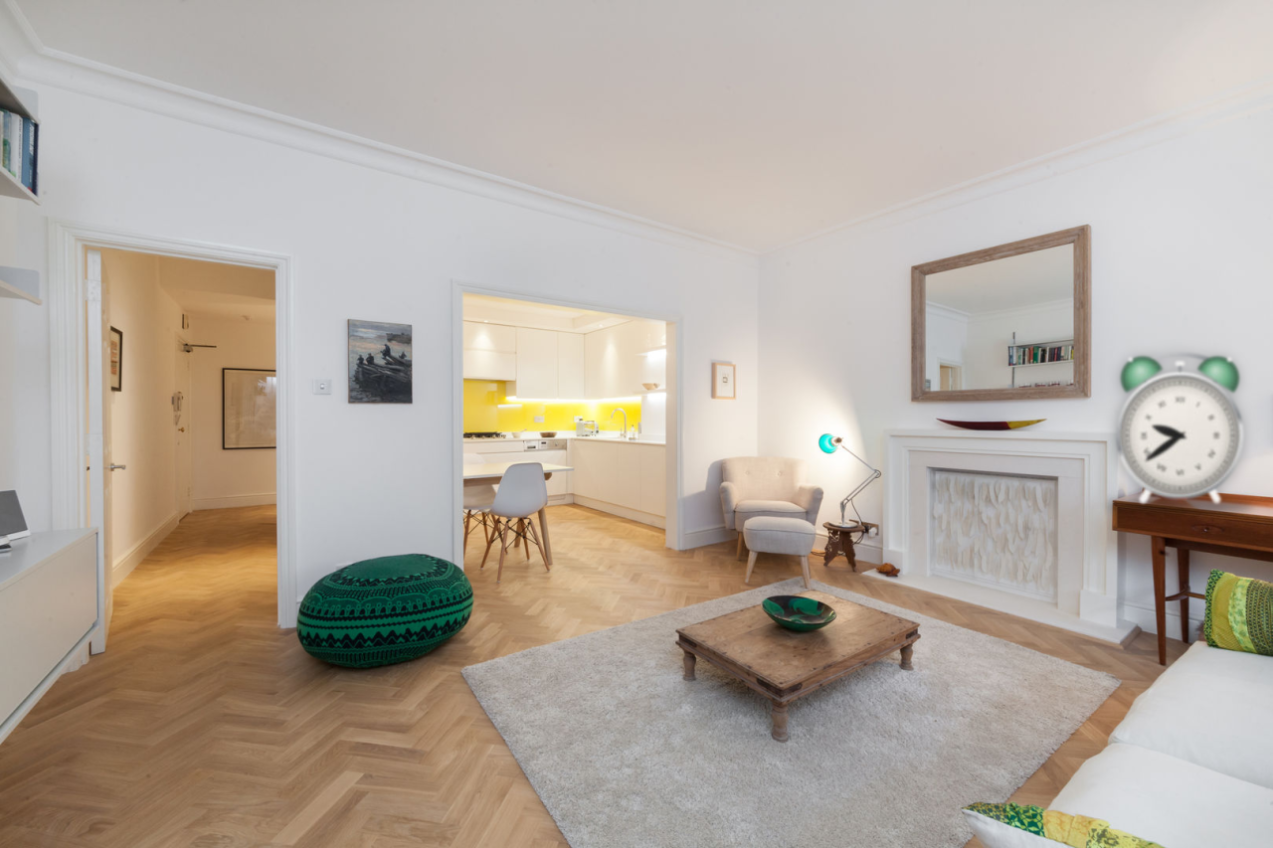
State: 9:39
